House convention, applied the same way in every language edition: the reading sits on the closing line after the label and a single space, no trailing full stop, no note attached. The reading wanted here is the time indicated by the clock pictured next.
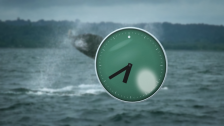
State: 6:40
